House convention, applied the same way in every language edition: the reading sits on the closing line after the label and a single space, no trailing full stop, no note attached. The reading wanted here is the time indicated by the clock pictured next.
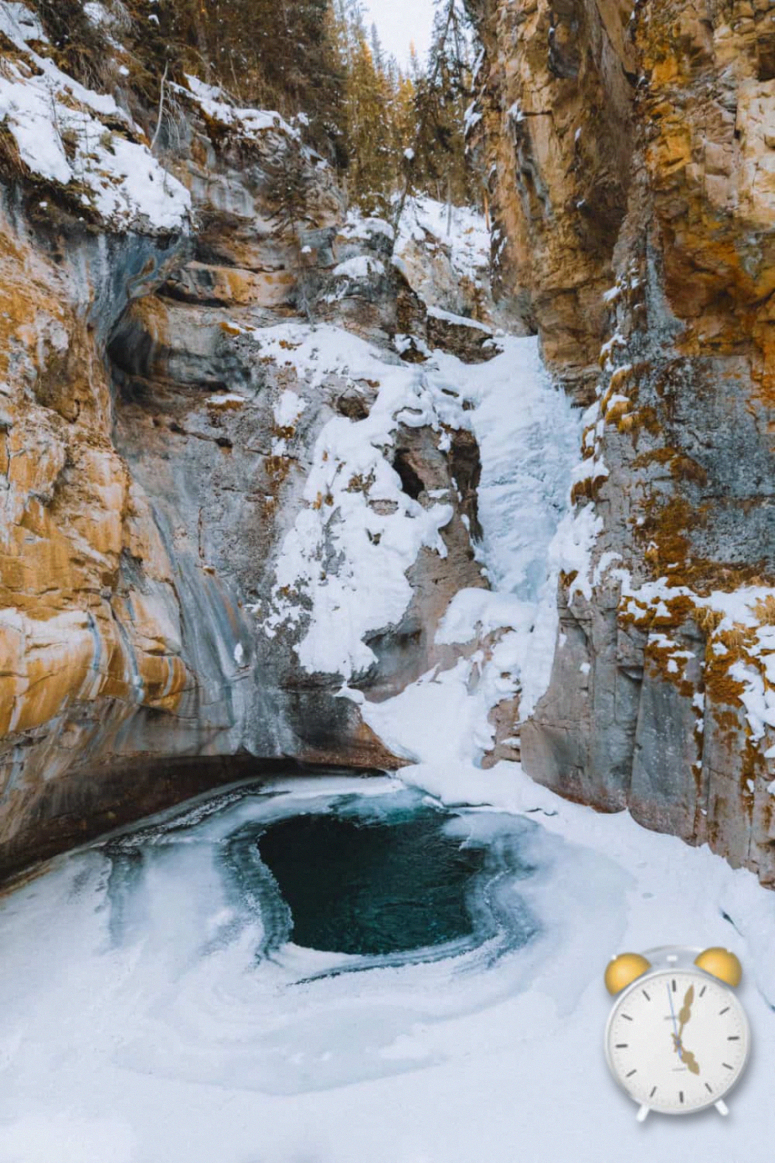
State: 5:02:59
